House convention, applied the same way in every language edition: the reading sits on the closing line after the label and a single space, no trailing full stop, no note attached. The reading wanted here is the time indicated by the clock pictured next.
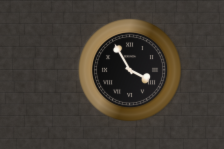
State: 3:55
